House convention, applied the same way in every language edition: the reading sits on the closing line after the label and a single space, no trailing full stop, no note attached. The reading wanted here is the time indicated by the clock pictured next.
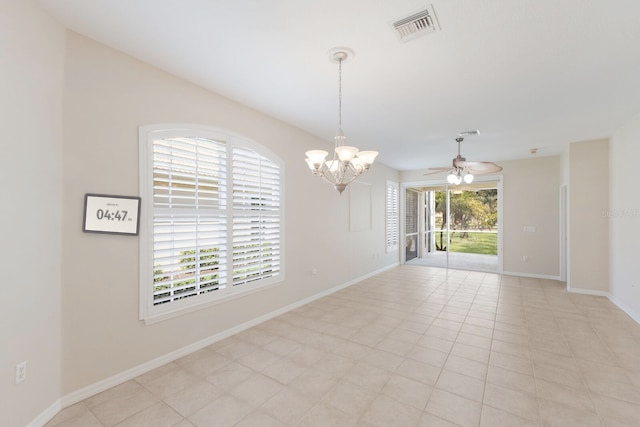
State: 4:47
